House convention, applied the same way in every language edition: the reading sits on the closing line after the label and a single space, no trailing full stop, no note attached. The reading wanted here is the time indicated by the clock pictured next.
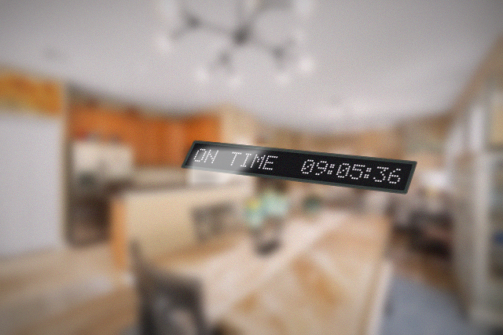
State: 9:05:36
